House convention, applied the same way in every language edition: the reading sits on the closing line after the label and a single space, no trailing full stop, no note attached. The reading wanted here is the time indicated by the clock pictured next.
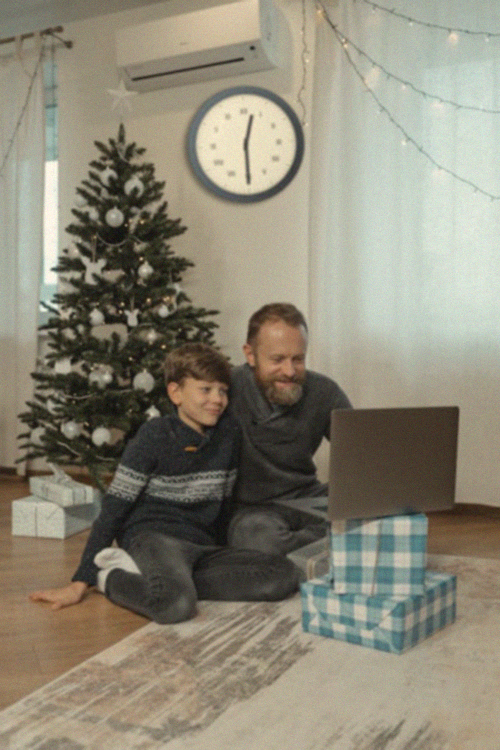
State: 12:30
